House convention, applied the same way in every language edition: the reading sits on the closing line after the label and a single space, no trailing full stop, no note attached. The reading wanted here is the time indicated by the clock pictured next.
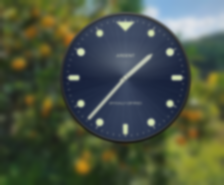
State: 1:37
